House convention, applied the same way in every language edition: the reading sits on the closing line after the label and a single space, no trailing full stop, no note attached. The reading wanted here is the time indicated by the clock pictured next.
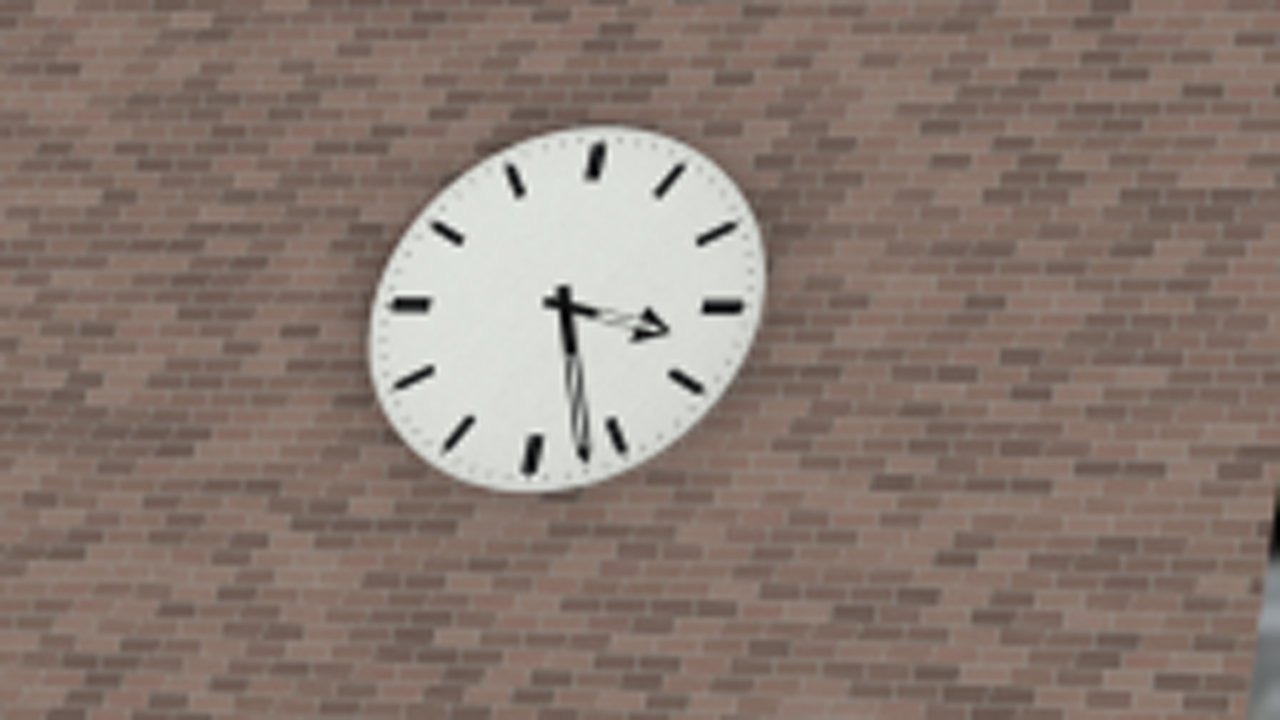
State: 3:27
